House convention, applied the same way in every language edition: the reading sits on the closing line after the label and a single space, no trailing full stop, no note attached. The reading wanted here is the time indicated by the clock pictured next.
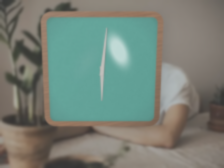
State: 6:01
